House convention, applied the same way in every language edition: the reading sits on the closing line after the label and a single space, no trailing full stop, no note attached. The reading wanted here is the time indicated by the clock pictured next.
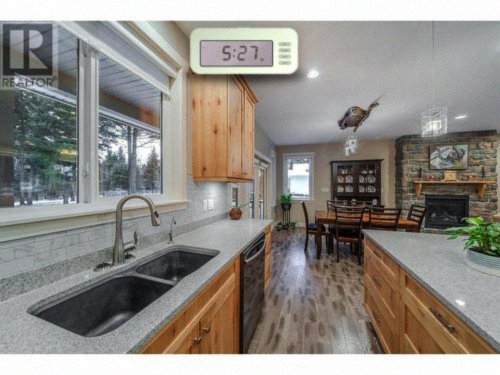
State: 5:27
